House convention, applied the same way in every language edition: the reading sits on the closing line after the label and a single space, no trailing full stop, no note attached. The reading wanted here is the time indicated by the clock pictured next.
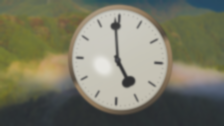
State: 4:59
